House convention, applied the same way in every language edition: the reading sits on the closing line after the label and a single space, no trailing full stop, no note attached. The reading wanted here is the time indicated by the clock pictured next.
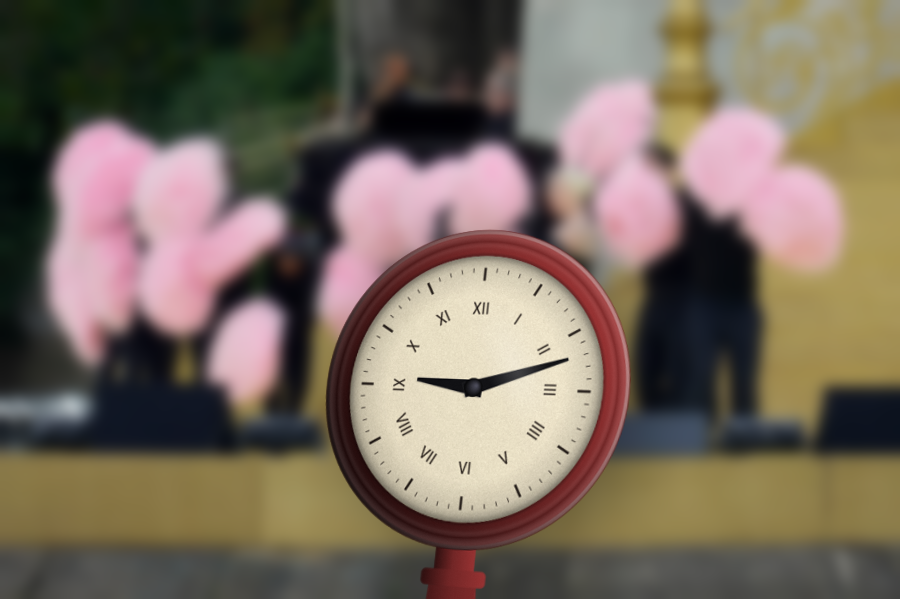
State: 9:12
